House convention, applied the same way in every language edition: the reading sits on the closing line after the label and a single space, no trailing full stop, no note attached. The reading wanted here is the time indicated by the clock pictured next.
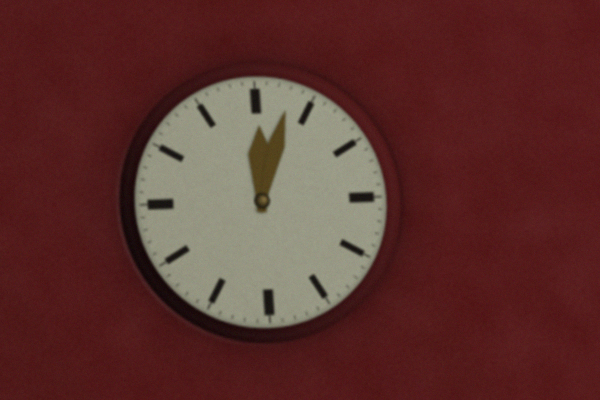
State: 12:03
